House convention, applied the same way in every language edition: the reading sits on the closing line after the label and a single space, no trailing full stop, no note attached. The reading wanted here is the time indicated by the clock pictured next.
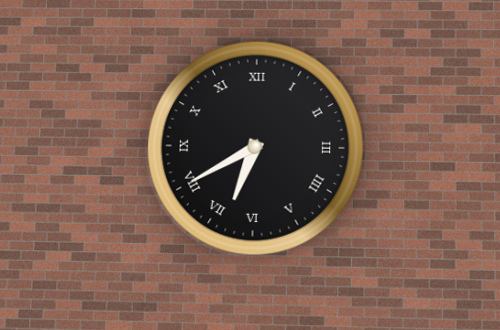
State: 6:40
